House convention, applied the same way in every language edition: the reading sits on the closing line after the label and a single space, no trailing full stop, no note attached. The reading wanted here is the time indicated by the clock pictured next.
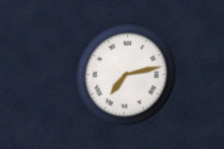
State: 7:13
